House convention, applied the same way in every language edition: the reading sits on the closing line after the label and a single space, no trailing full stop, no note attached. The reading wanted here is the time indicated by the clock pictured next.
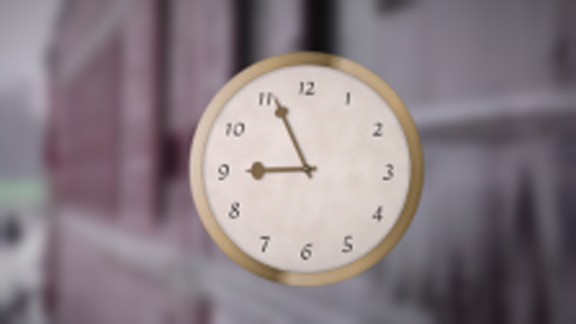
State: 8:56
